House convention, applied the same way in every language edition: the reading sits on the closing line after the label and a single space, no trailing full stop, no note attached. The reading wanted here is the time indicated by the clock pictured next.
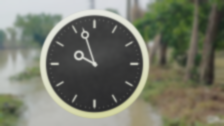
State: 9:57
